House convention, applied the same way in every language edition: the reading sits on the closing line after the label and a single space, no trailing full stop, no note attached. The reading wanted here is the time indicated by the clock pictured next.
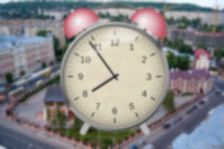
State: 7:54
